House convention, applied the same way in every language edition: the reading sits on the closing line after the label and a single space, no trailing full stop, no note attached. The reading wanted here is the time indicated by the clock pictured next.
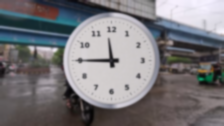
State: 11:45
